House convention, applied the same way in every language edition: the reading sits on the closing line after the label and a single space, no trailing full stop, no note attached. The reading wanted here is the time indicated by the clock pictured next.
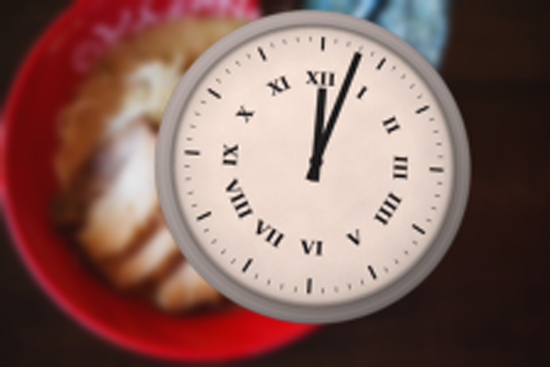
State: 12:03
